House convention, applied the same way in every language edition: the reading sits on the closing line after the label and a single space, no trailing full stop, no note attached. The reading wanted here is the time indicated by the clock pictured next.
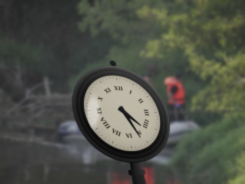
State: 4:26
